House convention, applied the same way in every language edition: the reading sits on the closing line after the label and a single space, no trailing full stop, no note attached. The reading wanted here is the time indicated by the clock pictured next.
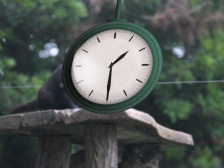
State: 1:30
